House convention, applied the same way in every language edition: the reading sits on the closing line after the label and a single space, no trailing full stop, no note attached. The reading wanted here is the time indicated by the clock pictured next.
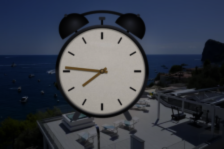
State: 7:46
